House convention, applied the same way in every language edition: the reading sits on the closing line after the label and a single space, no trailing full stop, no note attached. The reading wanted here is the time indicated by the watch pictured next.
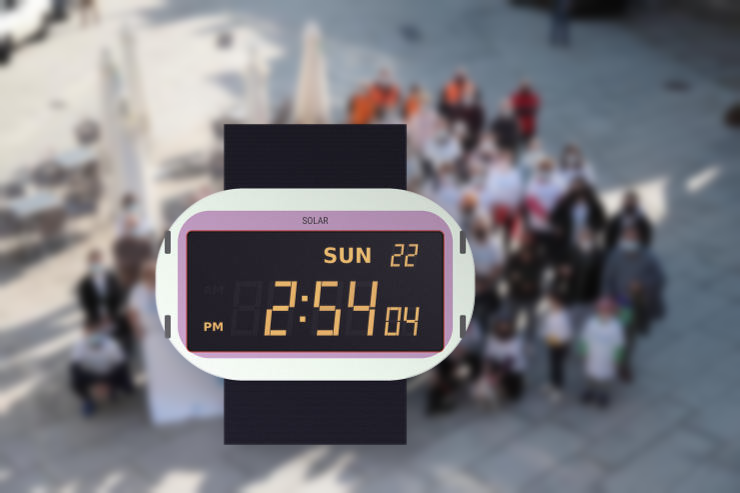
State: 2:54:04
